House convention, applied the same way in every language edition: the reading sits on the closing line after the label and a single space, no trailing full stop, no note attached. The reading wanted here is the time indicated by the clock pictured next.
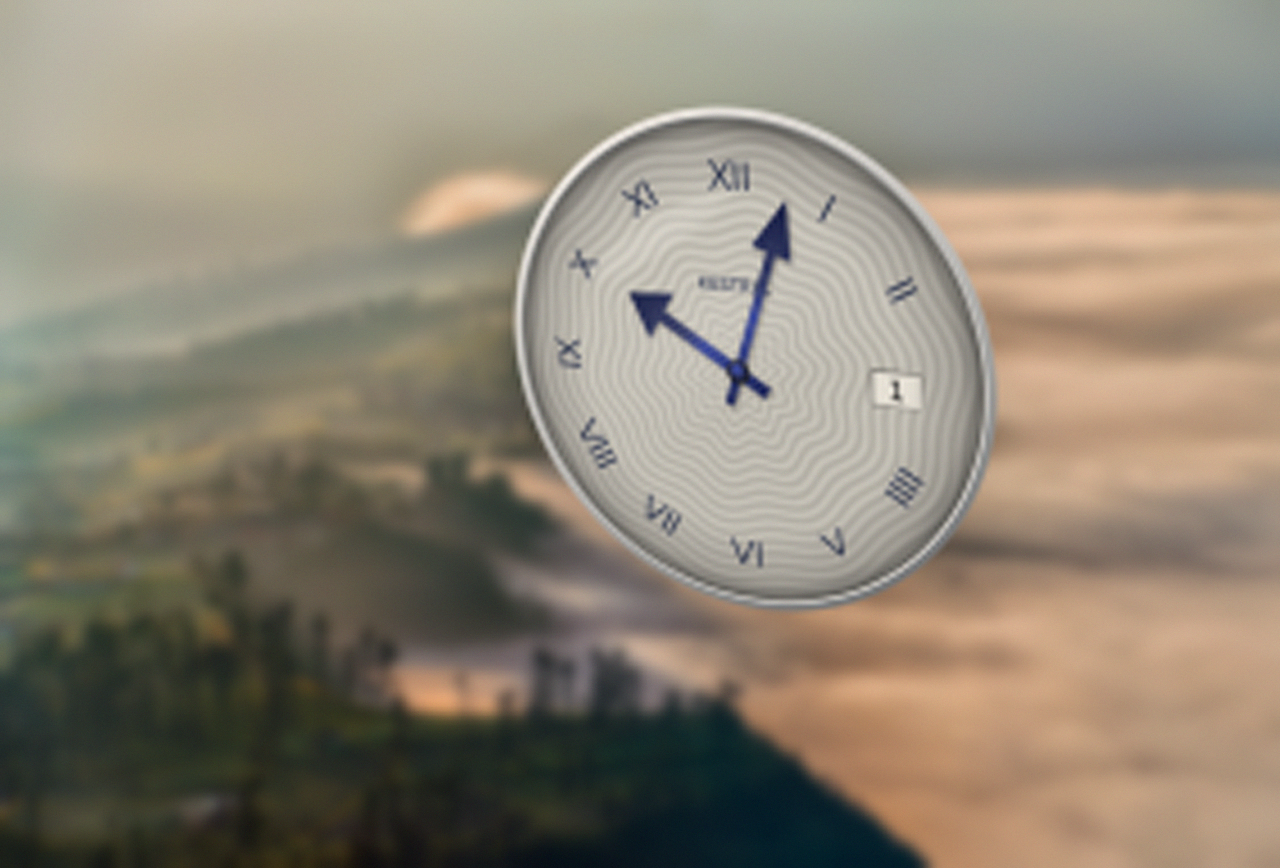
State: 10:03
